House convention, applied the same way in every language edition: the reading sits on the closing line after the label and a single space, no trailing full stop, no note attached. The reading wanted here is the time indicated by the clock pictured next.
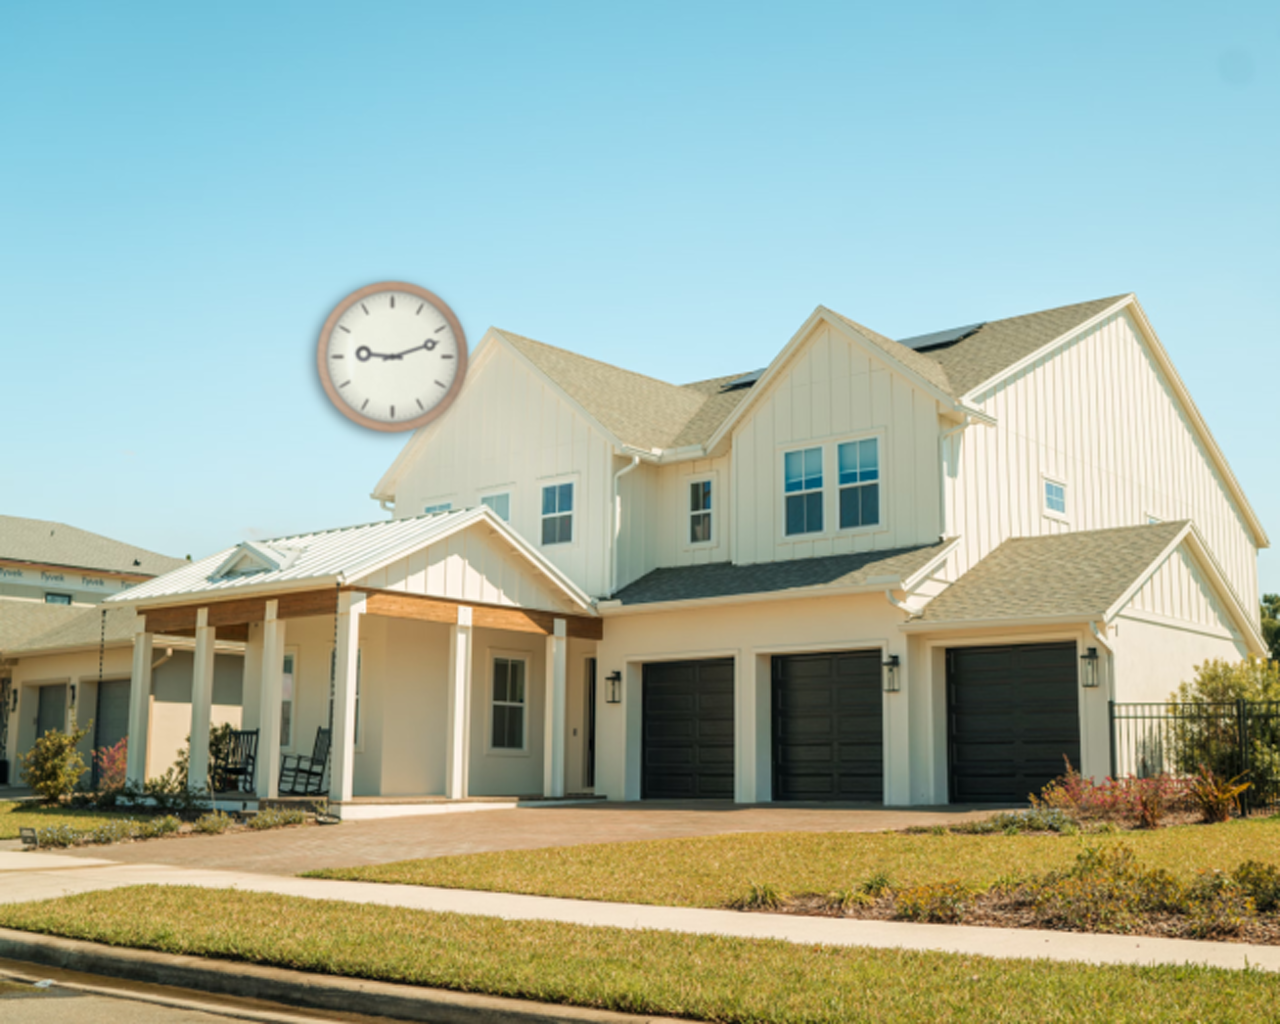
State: 9:12
